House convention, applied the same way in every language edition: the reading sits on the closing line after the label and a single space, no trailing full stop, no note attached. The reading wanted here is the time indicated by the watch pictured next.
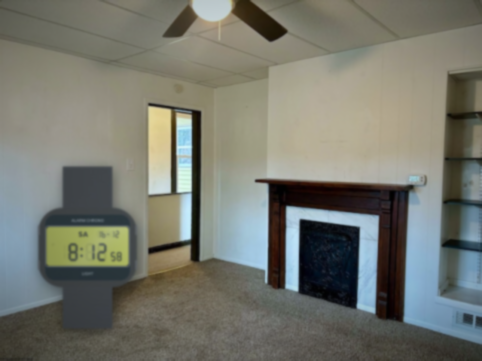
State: 8:12
